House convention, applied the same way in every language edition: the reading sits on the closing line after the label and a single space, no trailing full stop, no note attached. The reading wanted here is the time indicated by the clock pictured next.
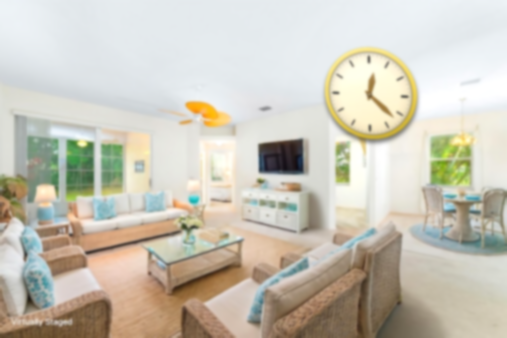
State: 12:22
